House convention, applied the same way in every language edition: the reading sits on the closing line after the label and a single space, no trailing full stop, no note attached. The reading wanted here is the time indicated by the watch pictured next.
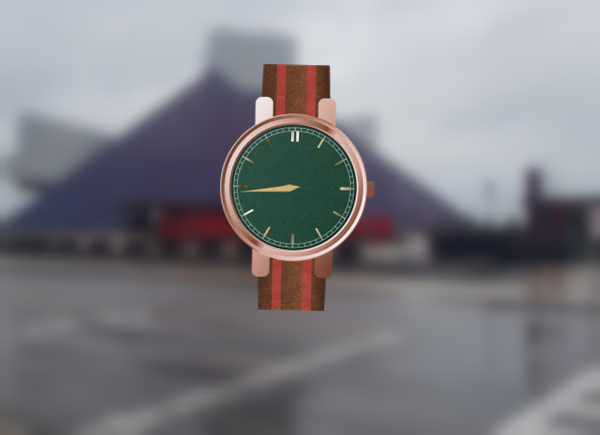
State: 8:44
